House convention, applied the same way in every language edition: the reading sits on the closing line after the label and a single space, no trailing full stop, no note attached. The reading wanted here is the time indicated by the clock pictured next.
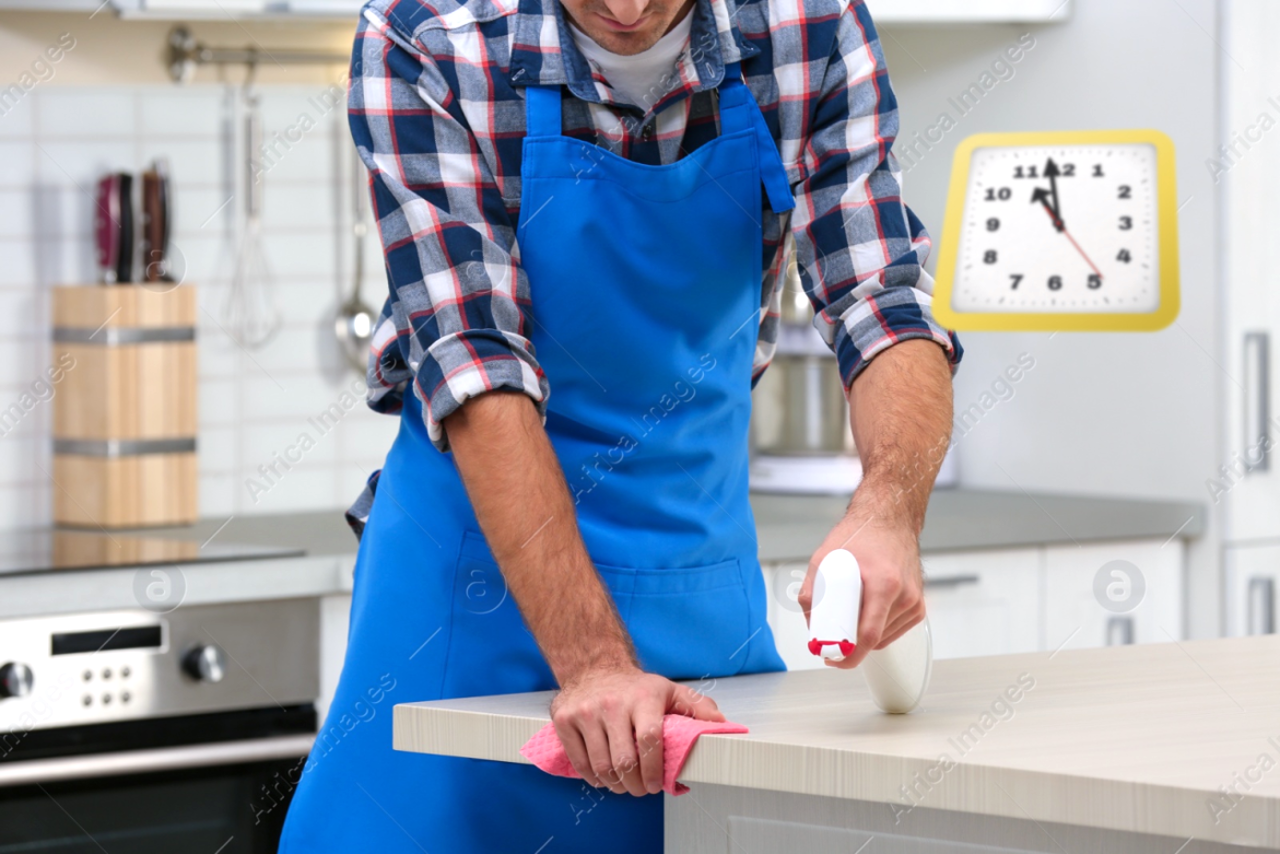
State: 10:58:24
